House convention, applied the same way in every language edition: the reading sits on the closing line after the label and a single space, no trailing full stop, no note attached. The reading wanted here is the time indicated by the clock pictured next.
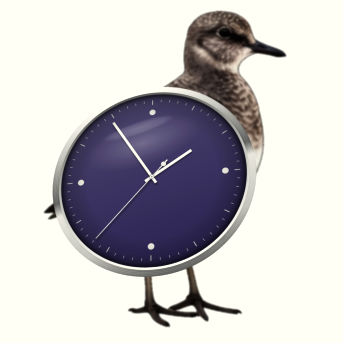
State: 1:54:37
